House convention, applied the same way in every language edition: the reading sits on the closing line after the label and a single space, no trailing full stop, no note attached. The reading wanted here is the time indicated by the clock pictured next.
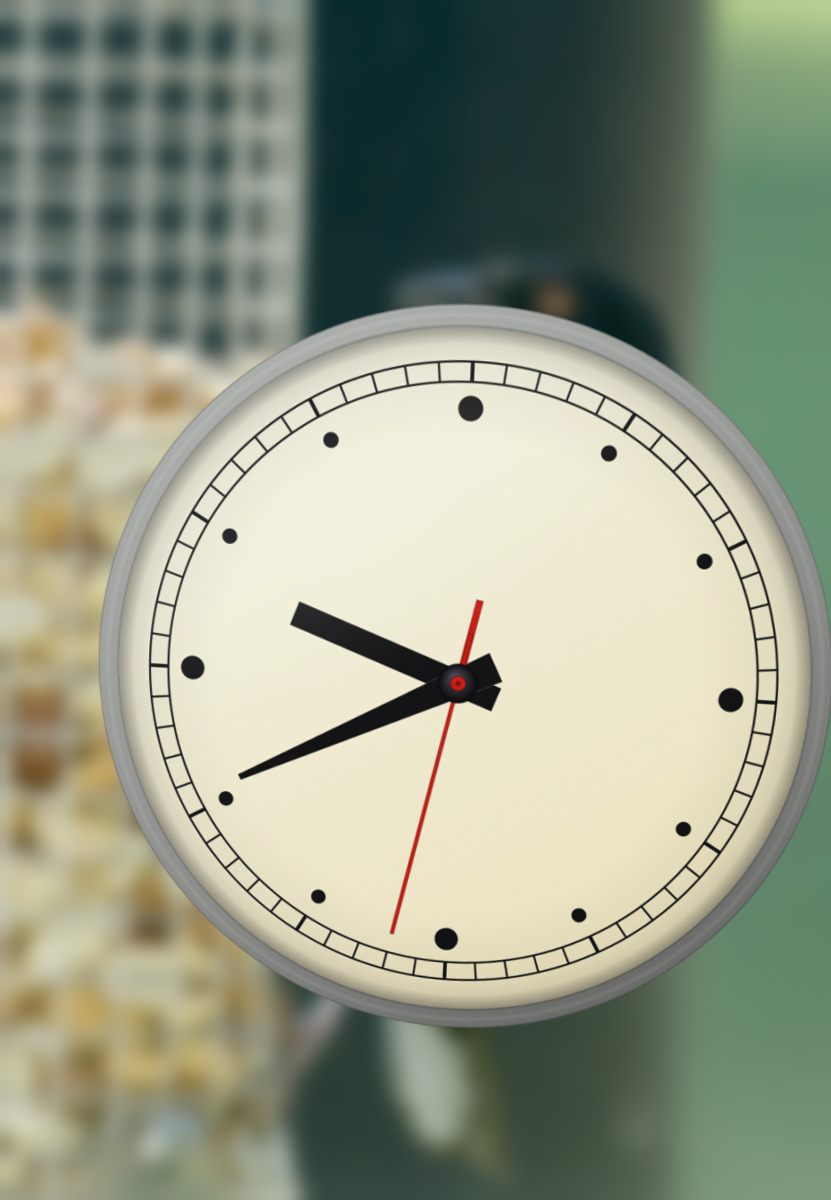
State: 9:40:32
